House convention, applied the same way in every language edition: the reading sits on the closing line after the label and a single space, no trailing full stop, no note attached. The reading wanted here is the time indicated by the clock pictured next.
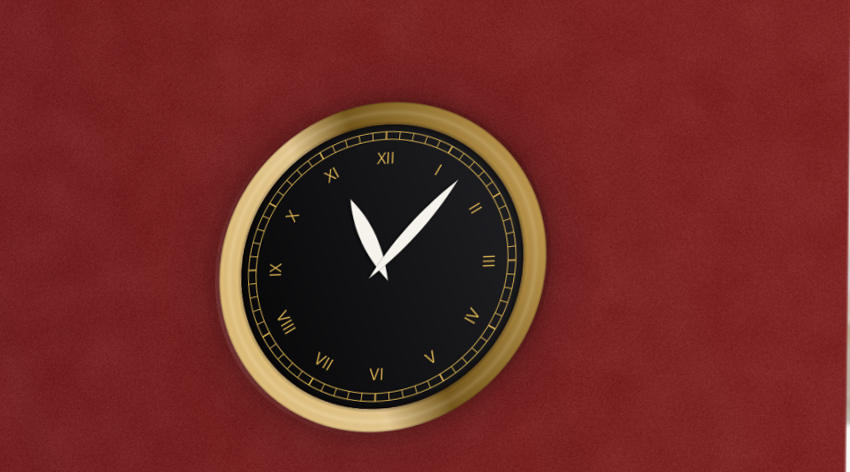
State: 11:07
